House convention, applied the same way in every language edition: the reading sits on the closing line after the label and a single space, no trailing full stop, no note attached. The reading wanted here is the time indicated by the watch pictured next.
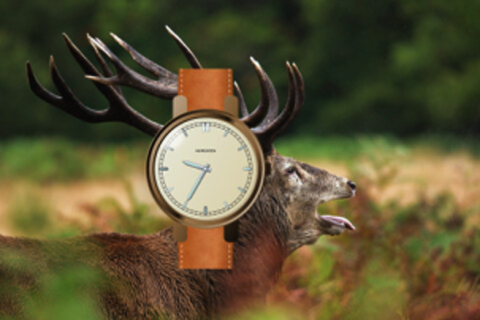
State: 9:35
